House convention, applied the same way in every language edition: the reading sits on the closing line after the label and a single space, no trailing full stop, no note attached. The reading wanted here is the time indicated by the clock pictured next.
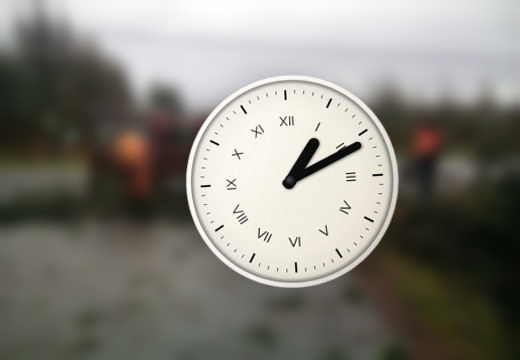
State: 1:11
